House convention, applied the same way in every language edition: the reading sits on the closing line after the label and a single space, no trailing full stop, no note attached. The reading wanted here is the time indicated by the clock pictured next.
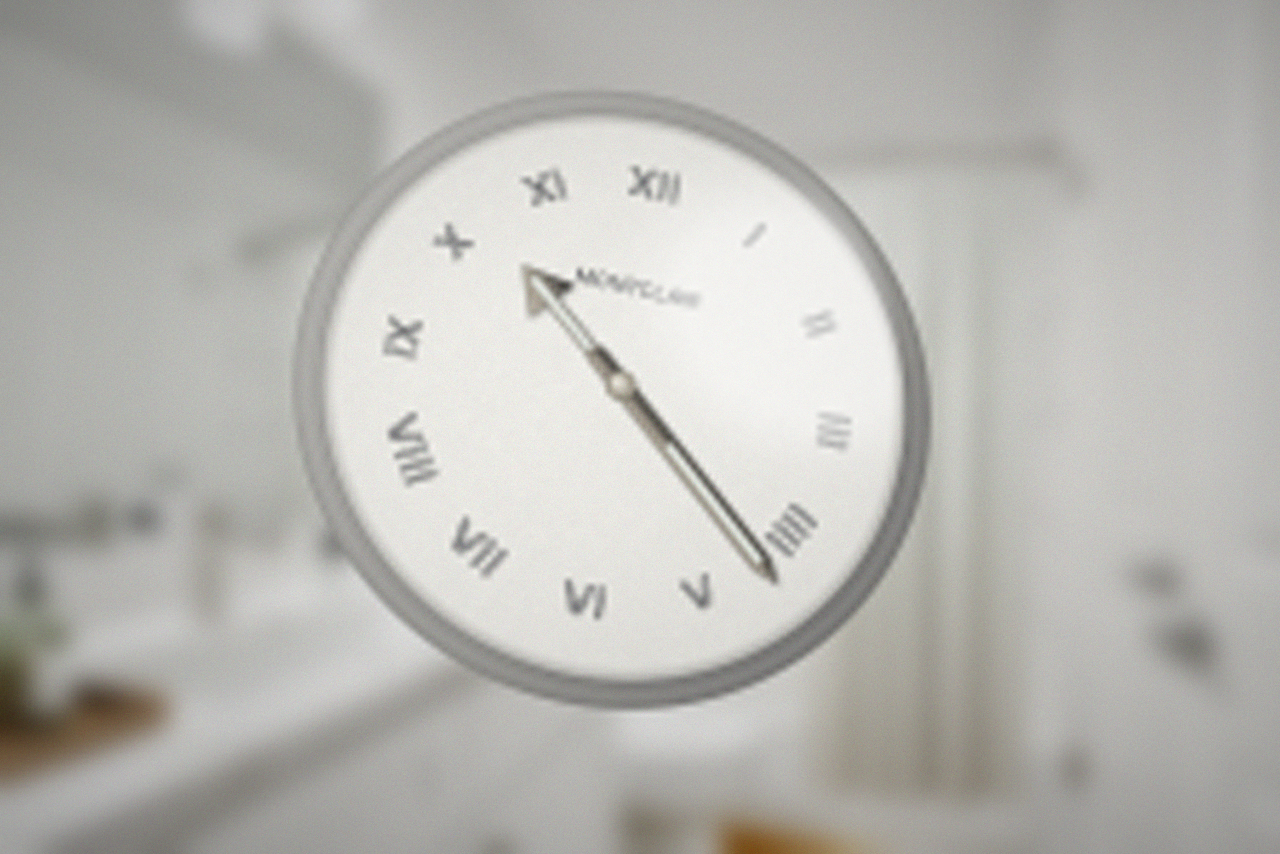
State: 10:22
